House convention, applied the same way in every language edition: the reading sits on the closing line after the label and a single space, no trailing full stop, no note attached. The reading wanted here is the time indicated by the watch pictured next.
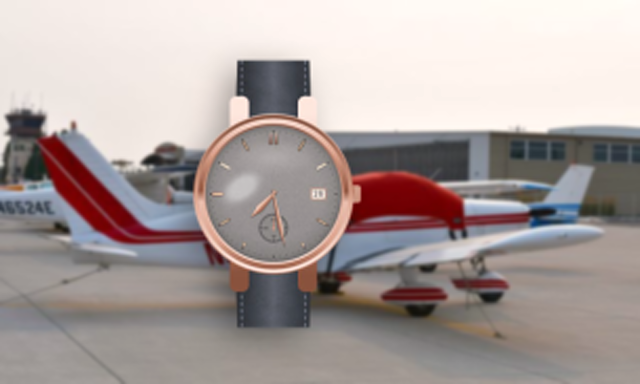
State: 7:28
